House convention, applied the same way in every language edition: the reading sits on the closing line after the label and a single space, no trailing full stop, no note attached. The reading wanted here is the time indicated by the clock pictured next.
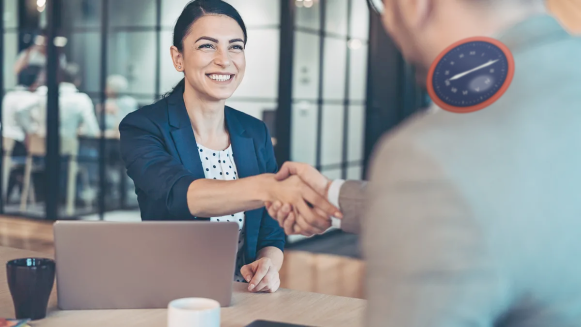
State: 8:11
